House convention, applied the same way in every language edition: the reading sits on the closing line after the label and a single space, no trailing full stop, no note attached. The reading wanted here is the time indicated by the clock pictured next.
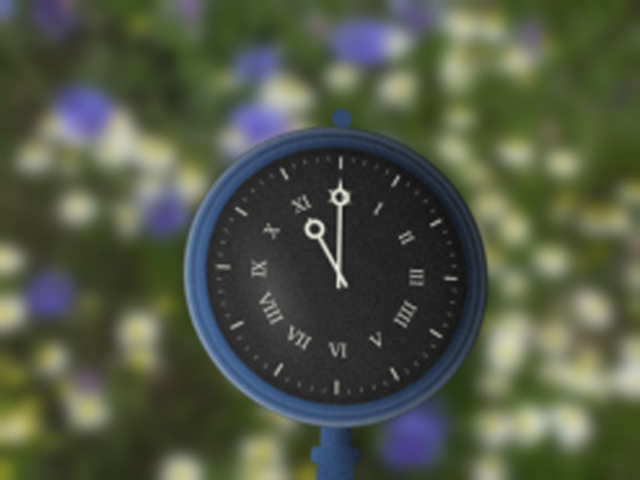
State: 11:00
